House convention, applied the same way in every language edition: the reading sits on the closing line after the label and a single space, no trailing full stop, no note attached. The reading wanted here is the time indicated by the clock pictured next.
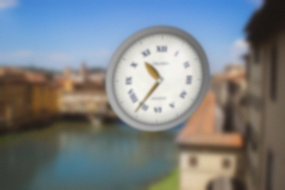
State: 10:36
